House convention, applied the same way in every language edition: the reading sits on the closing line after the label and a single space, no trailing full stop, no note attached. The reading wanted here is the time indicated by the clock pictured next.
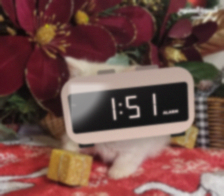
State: 1:51
